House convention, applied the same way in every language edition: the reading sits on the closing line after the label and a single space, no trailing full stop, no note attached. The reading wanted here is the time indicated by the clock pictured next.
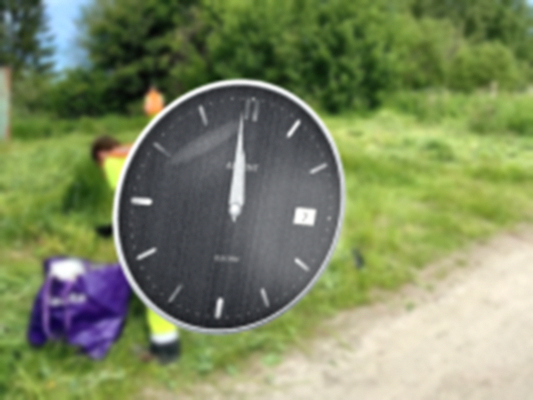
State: 11:59
